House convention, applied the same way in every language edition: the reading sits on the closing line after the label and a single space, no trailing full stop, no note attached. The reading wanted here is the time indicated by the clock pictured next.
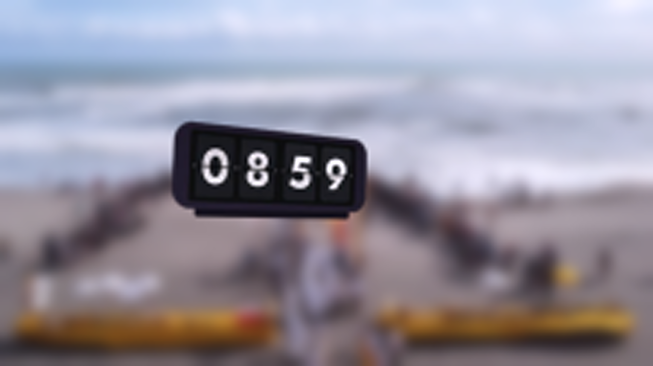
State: 8:59
